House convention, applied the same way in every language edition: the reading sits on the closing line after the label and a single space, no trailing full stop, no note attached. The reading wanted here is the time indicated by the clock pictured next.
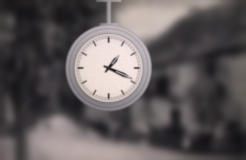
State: 1:19
